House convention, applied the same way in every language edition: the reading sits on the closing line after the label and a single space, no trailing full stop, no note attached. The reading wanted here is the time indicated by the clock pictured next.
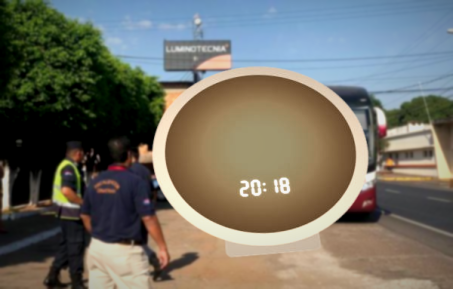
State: 20:18
